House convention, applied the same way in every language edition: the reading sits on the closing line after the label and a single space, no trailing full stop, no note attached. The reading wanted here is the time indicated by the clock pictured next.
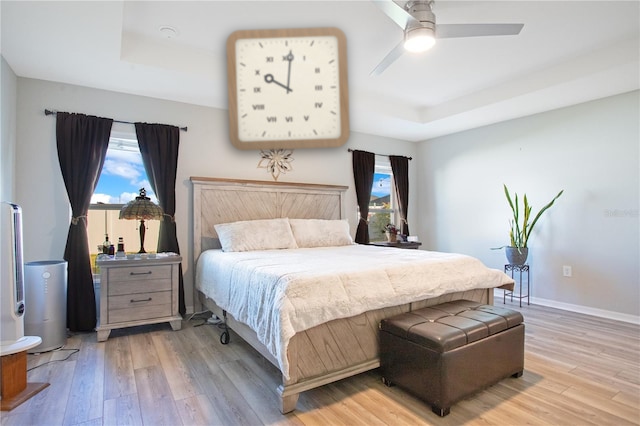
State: 10:01
